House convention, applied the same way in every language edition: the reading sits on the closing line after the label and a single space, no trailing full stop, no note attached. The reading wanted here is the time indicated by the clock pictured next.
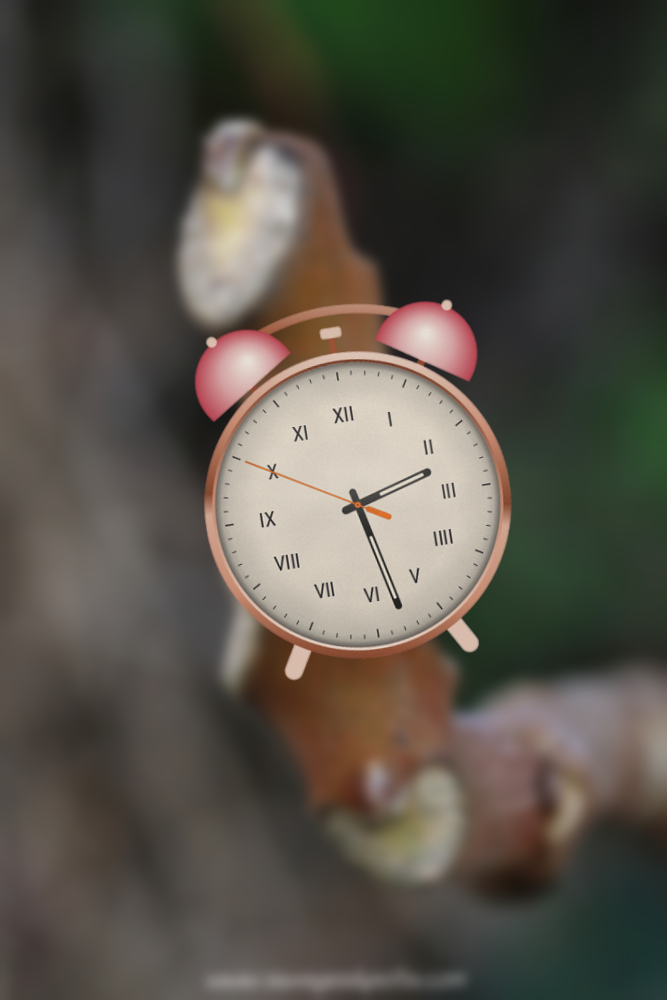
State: 2:27:50
